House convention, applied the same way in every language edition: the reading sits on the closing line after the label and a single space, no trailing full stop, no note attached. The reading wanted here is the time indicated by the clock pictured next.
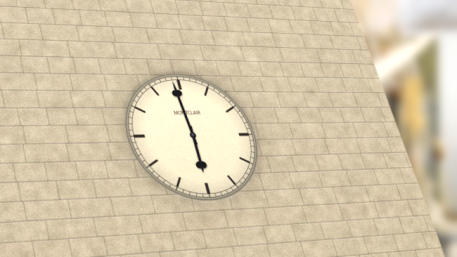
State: 5:59
